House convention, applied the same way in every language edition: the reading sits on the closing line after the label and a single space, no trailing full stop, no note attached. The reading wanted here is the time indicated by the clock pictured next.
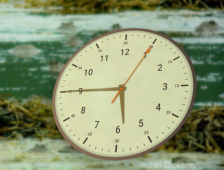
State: 5:45:05
